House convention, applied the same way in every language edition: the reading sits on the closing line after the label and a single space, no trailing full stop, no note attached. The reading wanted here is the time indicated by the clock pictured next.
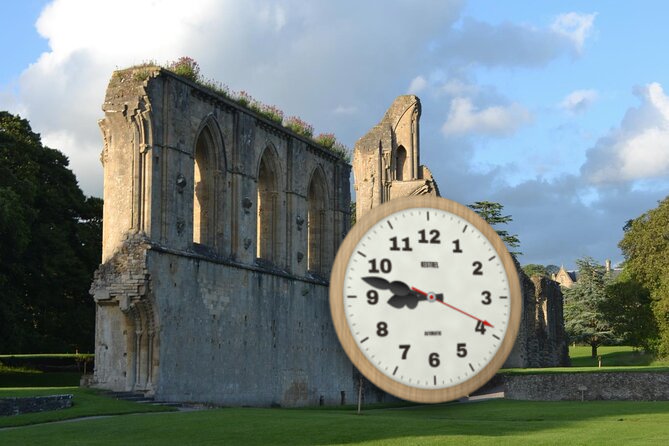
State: 8:47:19
